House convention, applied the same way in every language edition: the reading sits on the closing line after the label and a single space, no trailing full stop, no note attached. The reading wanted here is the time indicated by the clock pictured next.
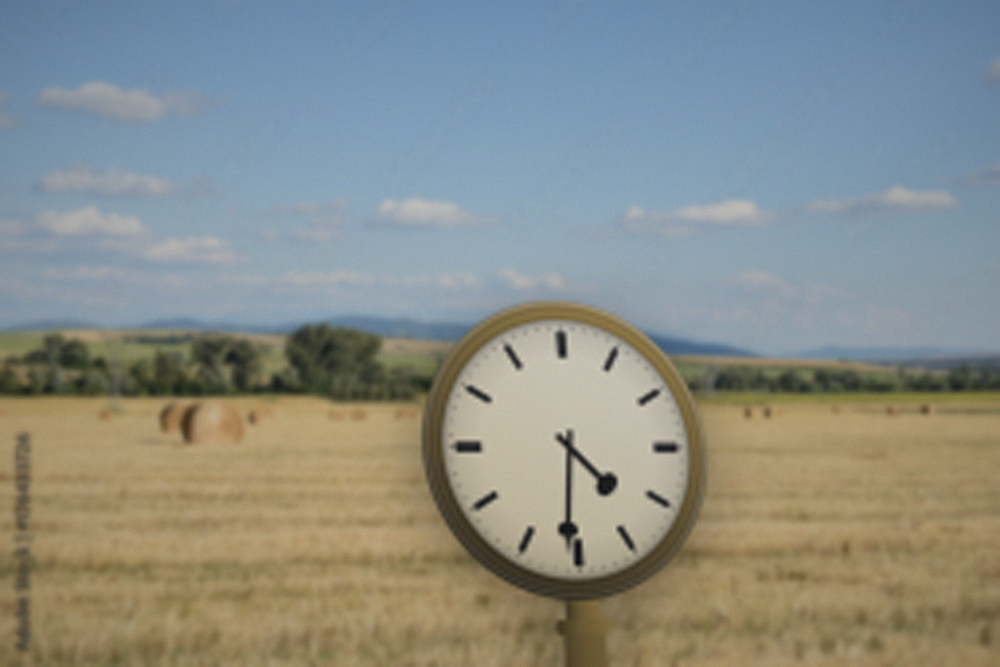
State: 4:31
